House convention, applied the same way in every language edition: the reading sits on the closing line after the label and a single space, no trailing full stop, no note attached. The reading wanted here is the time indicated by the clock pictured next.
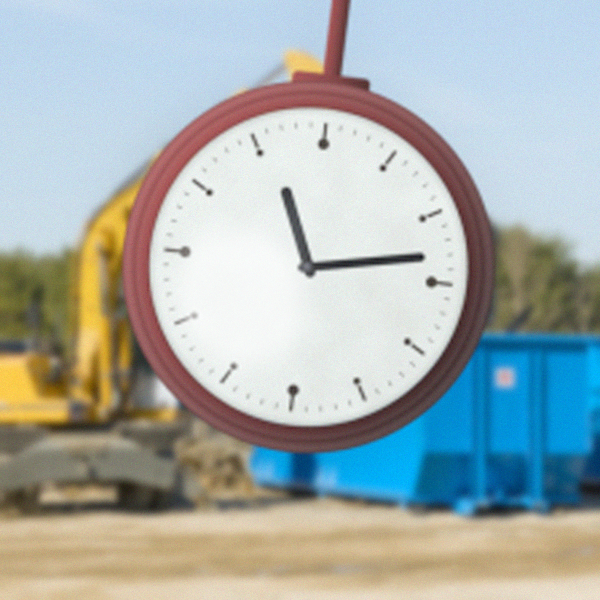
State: 11:13
